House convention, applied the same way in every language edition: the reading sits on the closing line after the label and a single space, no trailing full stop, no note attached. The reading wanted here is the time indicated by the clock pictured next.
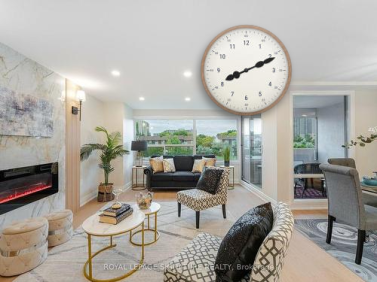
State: 8:11
